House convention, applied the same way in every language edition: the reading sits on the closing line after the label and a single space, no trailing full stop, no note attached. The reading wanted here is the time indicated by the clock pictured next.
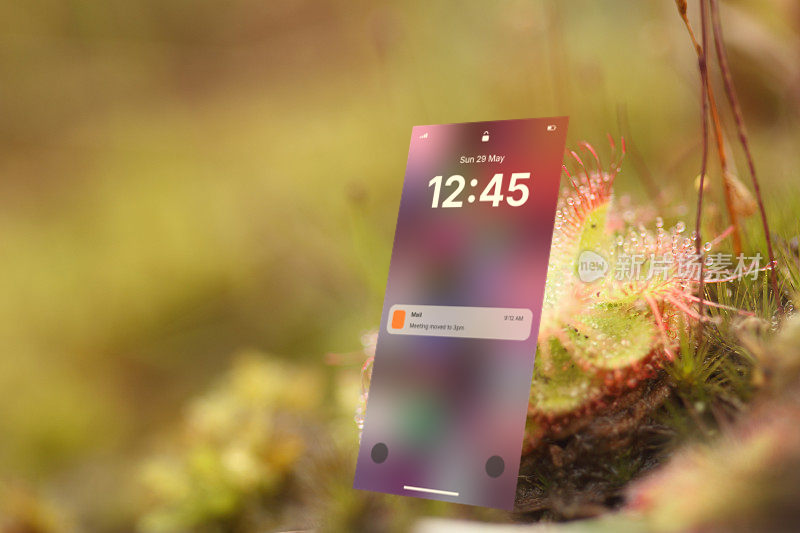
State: 12:45
